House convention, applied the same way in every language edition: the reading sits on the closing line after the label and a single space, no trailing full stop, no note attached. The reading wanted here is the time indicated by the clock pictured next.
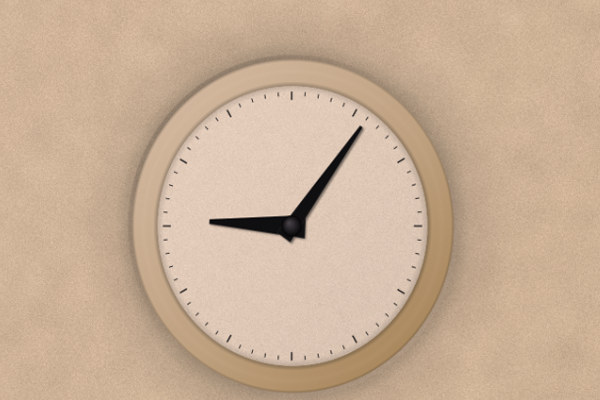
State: 9:06
